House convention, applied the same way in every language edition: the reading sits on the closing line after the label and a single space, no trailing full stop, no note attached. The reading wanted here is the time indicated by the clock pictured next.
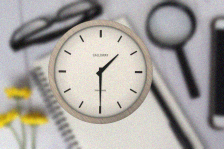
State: 1:30
